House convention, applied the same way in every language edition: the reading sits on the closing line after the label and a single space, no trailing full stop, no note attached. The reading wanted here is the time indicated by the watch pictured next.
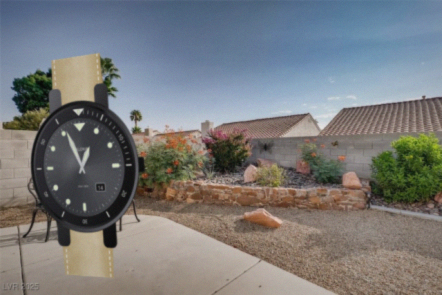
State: 12:56
